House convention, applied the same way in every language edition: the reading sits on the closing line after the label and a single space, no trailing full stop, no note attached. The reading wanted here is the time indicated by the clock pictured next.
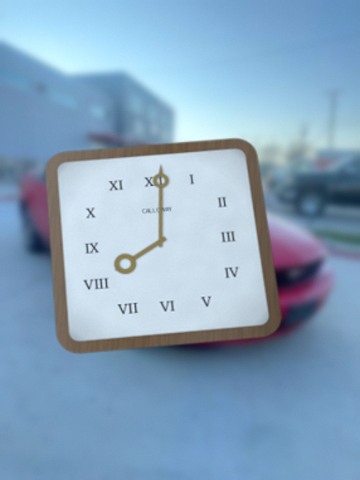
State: 8:01
